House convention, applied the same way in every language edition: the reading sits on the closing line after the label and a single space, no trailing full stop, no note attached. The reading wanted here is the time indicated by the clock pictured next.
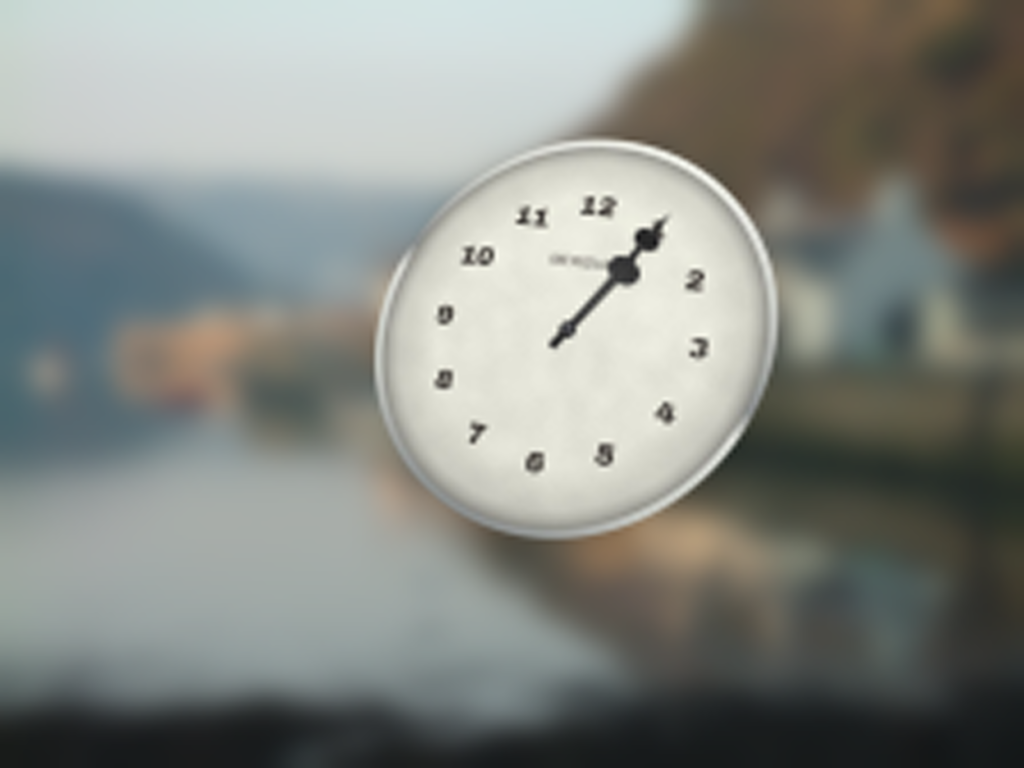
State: 1:05
